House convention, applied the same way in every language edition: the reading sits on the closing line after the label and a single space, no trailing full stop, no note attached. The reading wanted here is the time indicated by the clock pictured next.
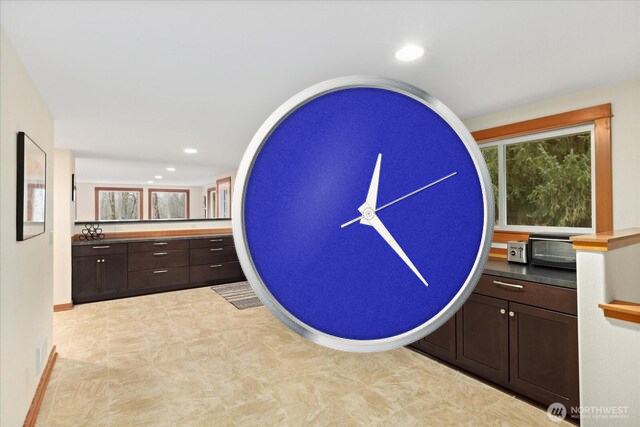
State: 12:23:11
